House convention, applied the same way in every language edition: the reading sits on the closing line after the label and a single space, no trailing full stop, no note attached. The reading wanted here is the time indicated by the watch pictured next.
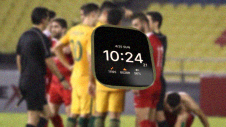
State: 10:24
